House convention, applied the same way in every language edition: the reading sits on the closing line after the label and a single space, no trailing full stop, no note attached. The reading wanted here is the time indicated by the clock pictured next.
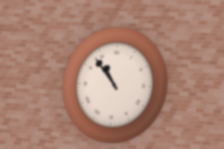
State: 10:53
